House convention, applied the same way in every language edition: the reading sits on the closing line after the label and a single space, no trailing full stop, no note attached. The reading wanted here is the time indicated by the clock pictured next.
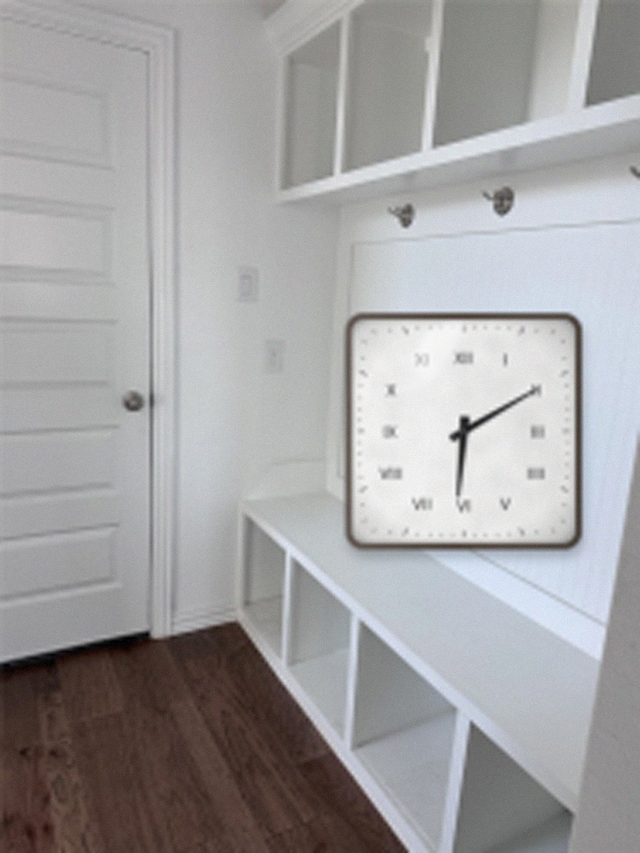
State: 6:10
